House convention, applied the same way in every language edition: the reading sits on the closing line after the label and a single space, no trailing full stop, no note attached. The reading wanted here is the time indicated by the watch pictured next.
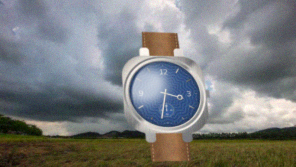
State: 3:32
